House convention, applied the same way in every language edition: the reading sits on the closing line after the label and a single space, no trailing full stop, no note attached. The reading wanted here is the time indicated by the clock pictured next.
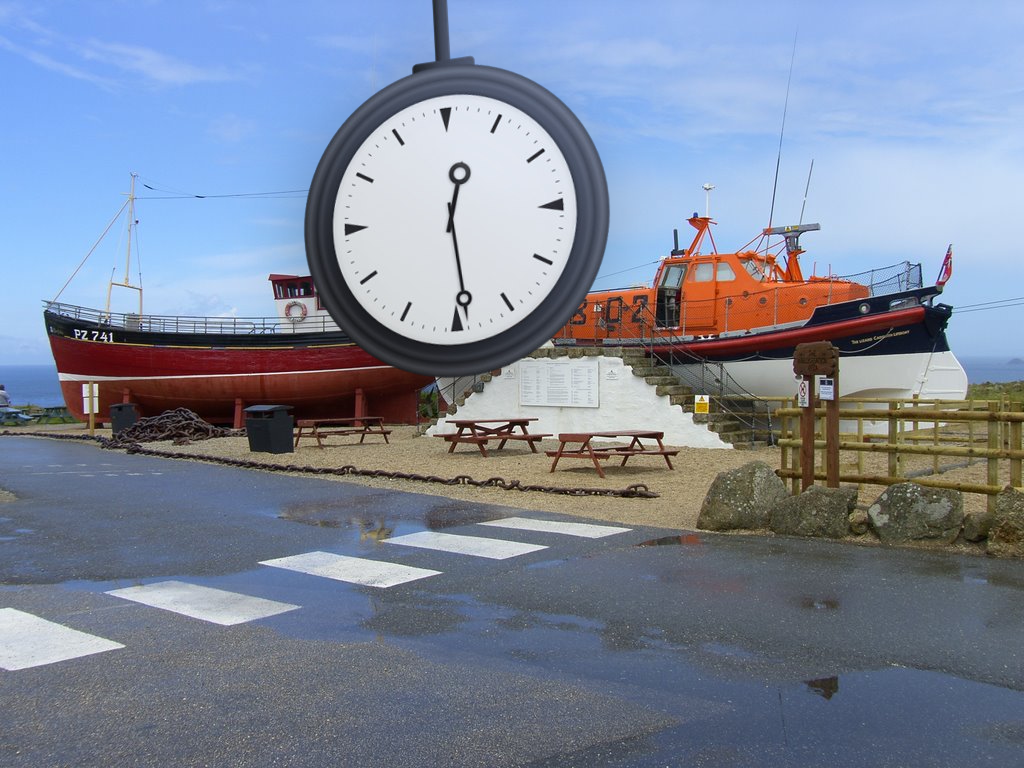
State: 12:29
